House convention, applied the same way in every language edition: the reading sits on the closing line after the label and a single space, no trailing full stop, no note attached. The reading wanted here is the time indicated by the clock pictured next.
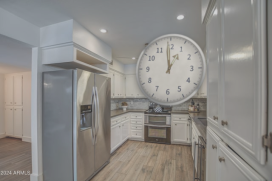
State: 12:59
